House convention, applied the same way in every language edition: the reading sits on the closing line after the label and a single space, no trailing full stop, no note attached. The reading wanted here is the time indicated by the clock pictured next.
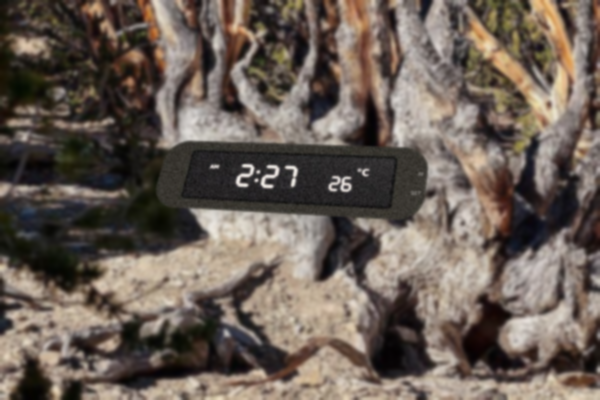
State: 2:27
